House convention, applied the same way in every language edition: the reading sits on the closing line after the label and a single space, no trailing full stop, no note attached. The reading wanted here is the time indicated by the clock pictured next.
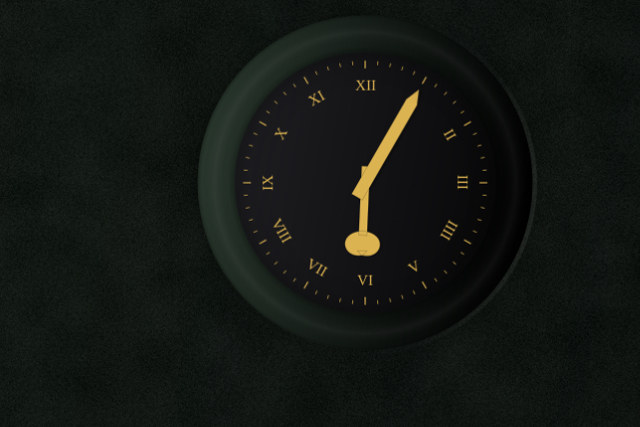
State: 6:05
